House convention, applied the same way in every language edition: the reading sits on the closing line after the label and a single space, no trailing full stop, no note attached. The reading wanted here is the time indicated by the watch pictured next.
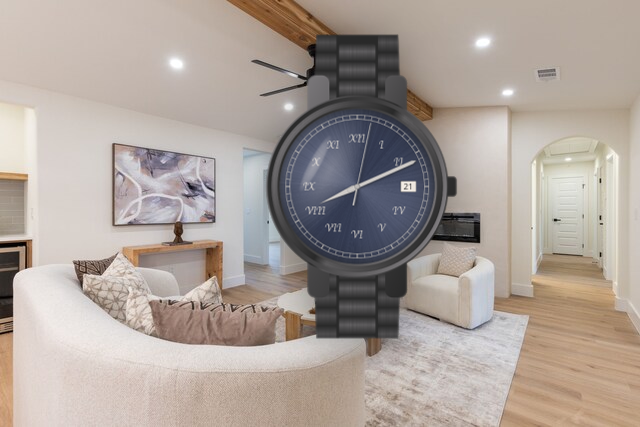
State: 8:11:02
